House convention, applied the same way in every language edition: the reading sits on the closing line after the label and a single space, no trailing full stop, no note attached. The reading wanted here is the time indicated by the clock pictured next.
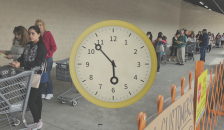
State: 5:53
